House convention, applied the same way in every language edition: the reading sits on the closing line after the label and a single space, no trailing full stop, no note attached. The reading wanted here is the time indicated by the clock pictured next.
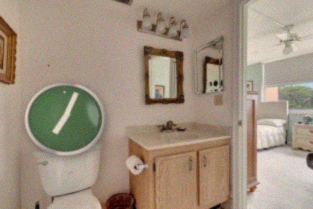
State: 7:04
